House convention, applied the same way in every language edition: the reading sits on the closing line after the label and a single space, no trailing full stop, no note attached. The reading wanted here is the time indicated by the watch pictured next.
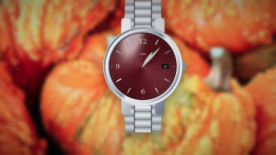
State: 1:07
